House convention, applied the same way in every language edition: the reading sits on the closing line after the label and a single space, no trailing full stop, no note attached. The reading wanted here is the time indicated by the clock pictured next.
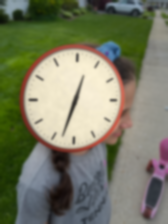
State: 12:33
